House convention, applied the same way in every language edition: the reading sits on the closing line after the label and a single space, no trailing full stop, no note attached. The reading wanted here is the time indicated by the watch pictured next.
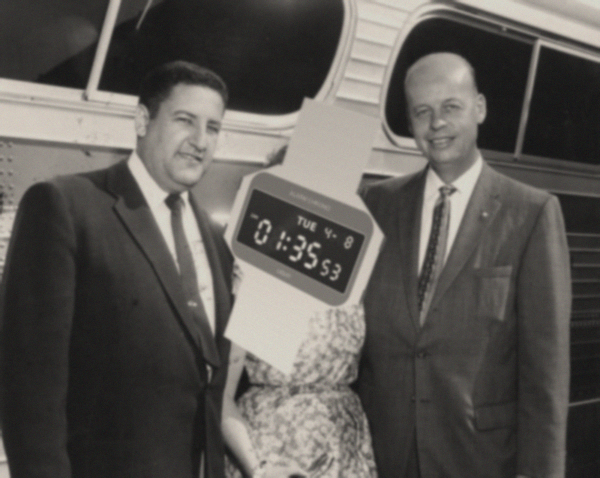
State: 1:35:53
